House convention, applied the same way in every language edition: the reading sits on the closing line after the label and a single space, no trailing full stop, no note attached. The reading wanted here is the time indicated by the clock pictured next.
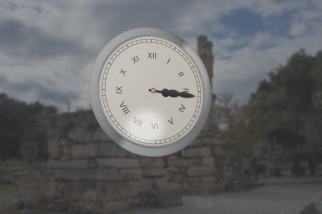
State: 3:16
